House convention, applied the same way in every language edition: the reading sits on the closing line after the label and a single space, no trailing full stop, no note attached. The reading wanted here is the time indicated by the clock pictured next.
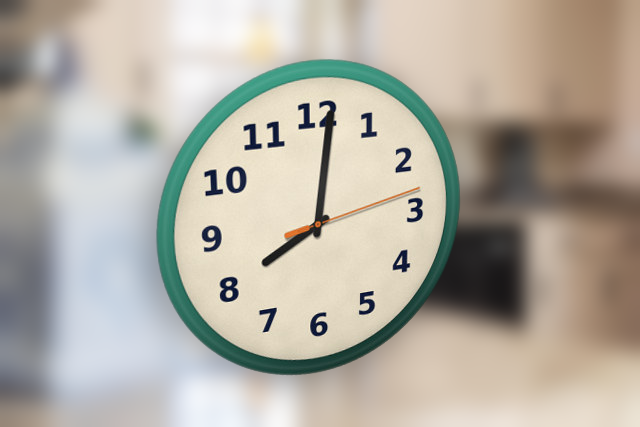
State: 8:01:13
